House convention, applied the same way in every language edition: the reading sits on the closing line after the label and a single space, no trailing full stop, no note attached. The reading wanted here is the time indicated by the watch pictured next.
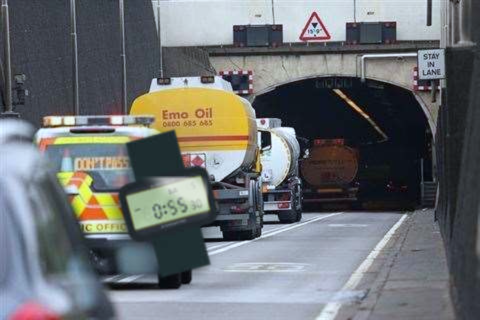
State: 0:55
